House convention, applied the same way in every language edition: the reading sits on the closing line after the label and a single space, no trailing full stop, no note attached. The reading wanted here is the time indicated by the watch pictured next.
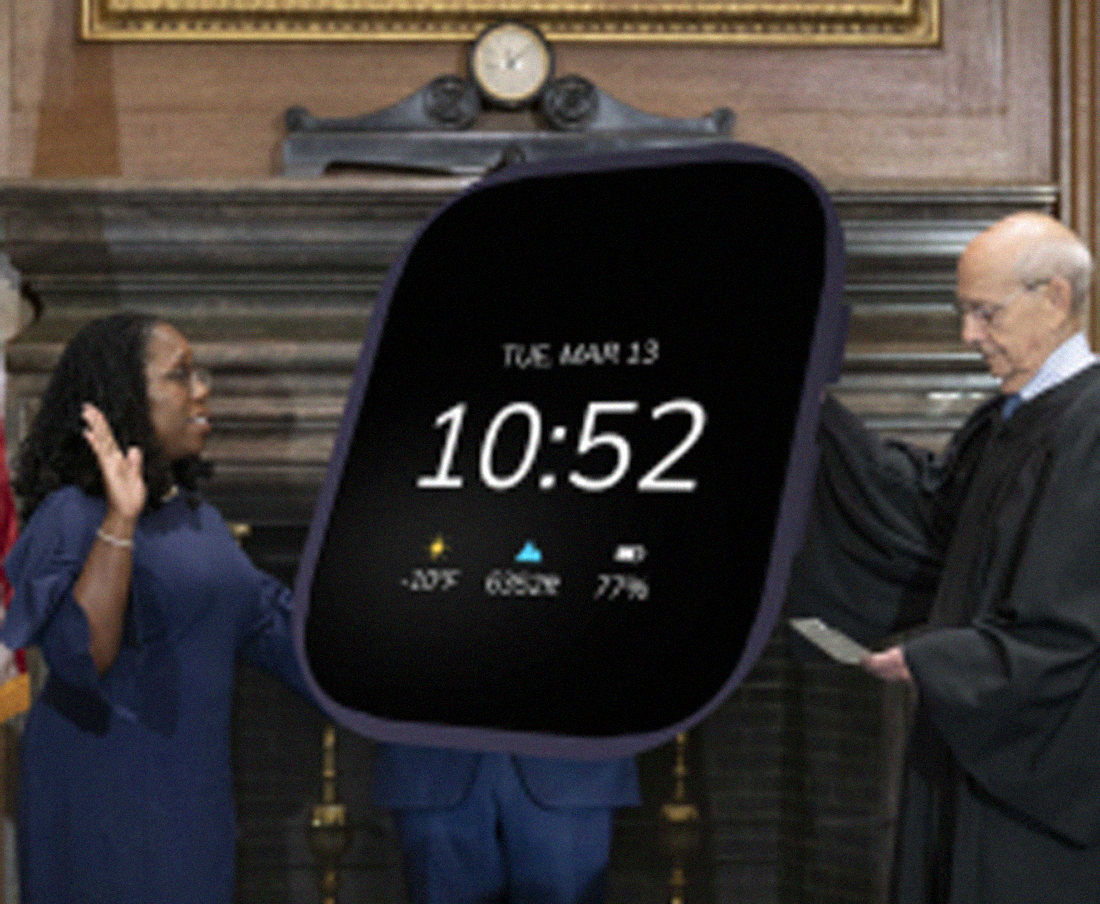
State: 10:52
